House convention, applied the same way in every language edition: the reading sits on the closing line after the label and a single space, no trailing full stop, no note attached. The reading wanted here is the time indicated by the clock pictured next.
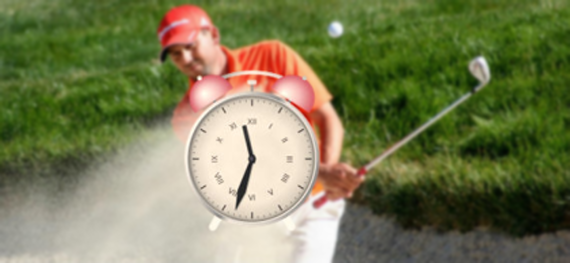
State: 11:33
